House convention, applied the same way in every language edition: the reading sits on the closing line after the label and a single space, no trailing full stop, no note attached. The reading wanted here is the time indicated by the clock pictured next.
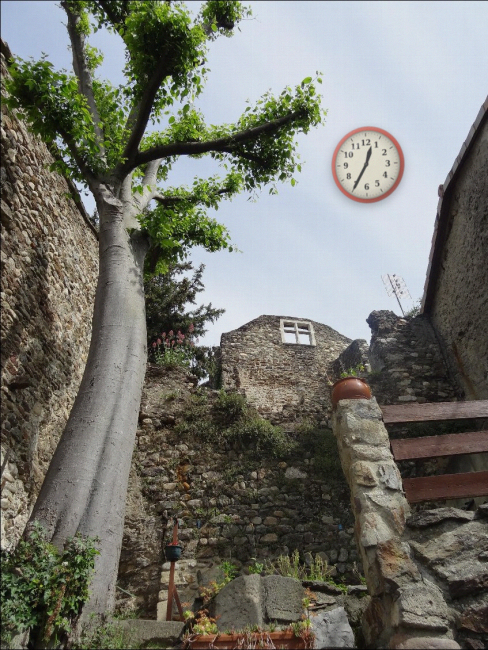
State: 12:35
